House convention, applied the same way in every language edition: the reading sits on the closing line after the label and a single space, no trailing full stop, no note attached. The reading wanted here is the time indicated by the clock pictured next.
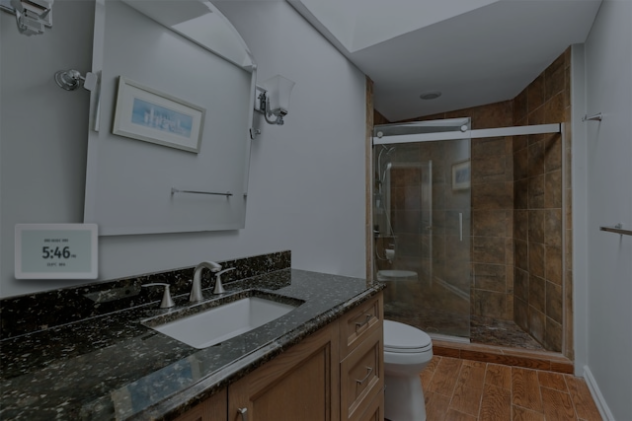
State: 5:46
